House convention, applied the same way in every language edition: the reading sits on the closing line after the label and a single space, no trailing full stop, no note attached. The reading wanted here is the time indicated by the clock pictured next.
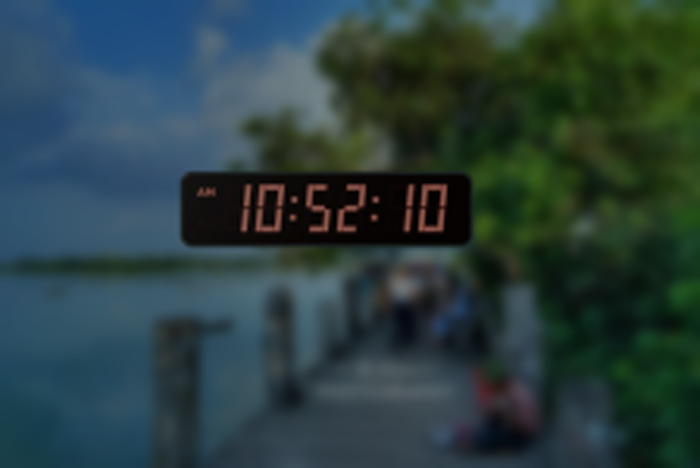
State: 10:52:10
